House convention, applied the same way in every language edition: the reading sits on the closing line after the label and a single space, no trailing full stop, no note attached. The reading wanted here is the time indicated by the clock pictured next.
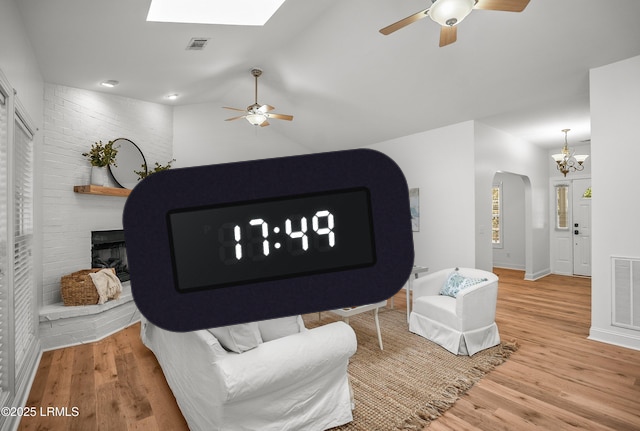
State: 17:49
